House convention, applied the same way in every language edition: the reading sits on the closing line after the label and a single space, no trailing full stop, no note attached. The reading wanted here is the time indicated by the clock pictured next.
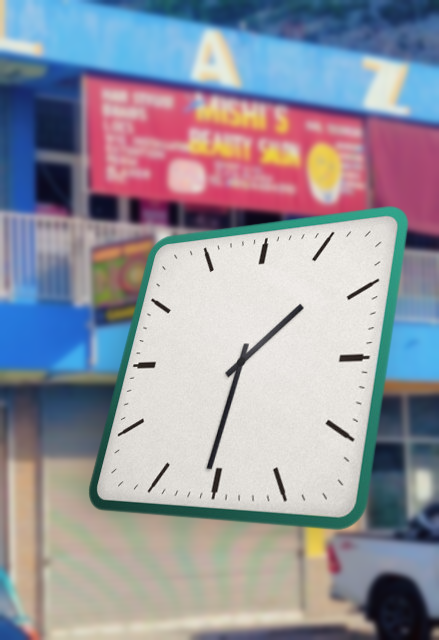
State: 1:31
